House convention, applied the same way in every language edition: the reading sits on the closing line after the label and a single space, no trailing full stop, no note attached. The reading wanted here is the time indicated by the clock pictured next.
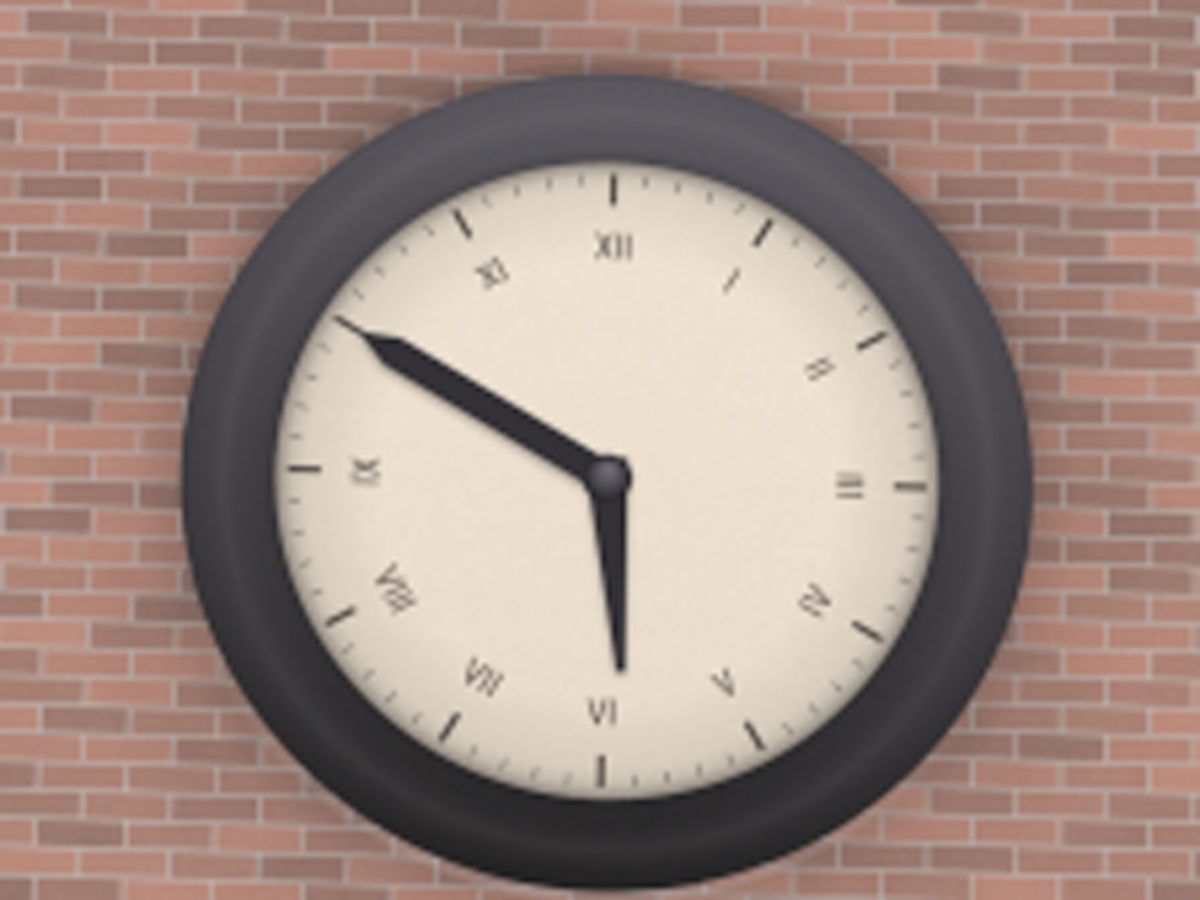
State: 5:50
